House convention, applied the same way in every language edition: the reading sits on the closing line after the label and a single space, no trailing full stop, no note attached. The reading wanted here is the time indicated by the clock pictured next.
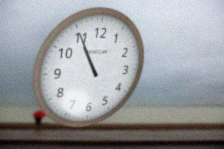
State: 10:55
